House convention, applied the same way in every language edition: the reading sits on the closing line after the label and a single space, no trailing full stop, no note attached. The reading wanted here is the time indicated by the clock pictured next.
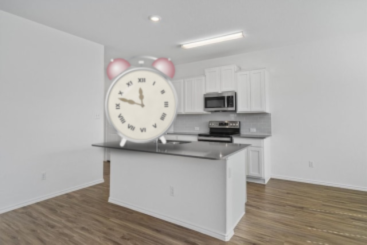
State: 11:48
